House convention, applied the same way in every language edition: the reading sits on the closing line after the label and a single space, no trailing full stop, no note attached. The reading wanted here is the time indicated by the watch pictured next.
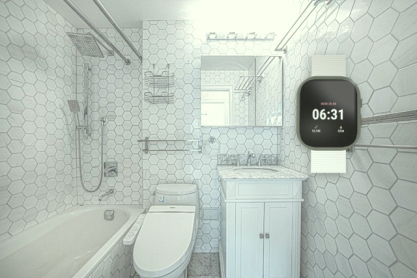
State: 6:31
